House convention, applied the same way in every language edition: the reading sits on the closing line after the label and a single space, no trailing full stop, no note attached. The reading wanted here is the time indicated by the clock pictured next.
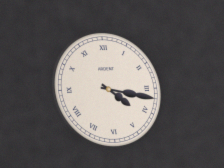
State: 4:17
